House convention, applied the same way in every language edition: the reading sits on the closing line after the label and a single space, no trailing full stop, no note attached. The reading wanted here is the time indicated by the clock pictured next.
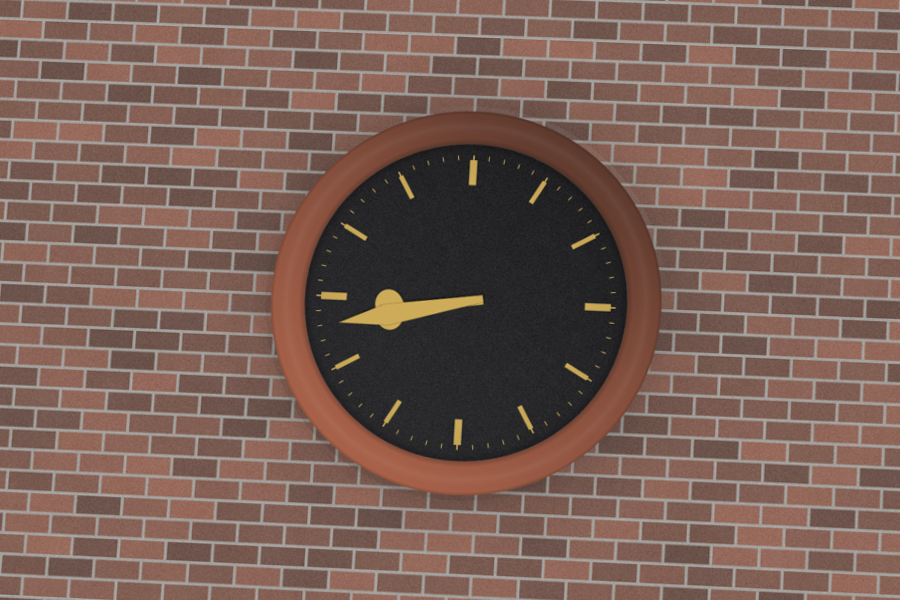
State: 8:43
